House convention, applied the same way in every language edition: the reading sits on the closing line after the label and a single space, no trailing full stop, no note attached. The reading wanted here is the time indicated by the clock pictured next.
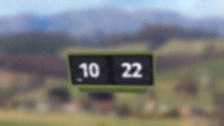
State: 10:22
